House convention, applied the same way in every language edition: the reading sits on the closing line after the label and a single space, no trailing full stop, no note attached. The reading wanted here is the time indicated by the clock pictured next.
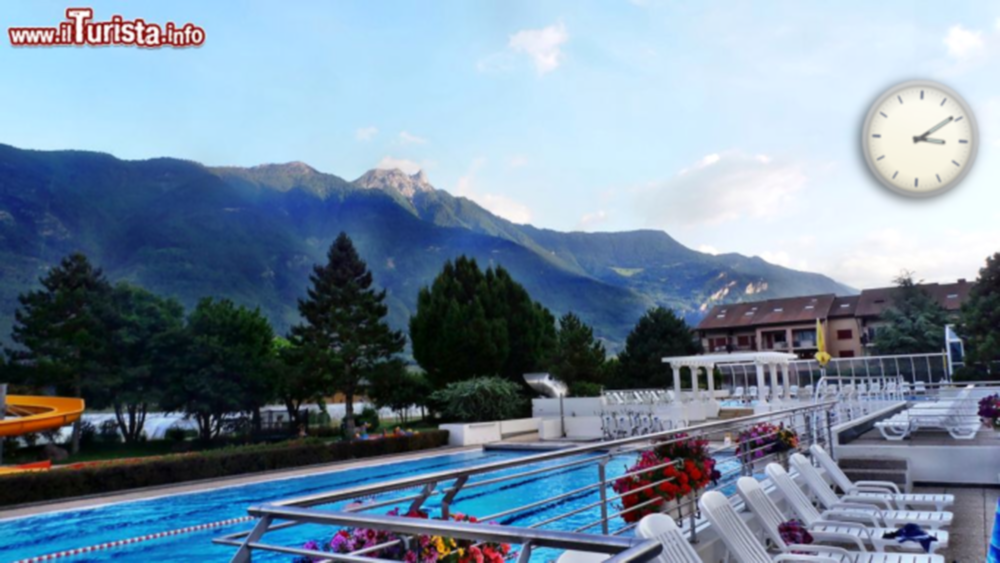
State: 3:09
